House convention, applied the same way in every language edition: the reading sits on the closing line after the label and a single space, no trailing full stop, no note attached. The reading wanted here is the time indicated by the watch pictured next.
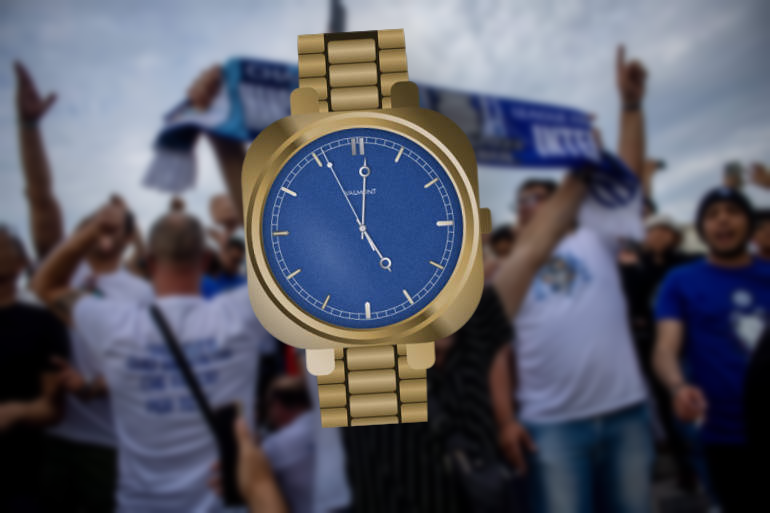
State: 5:00:56
